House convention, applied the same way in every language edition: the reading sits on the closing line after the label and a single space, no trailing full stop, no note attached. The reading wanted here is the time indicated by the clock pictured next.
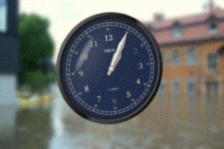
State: 1:05
